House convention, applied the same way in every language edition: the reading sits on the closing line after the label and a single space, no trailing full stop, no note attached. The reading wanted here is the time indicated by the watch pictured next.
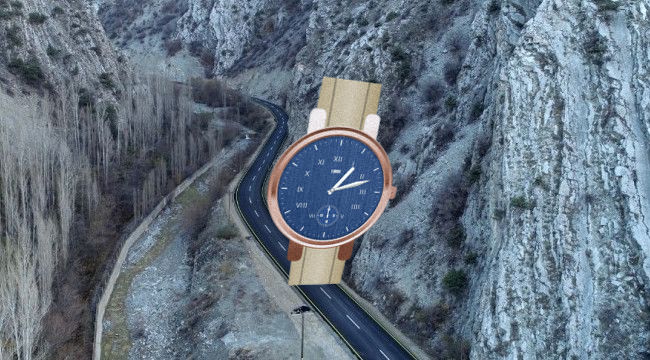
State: 1:12
